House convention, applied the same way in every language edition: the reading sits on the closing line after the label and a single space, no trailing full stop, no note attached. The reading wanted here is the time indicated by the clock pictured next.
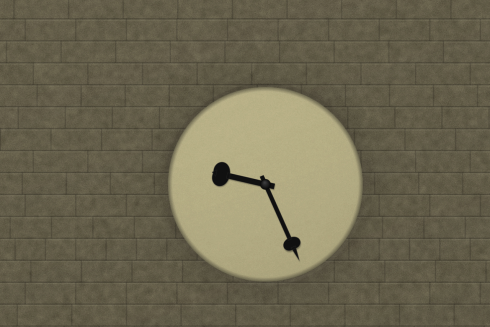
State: 9:26
